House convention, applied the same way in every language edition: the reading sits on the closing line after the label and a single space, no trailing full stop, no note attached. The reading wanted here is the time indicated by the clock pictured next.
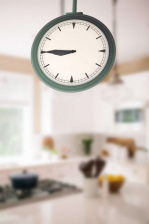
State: 8:45
